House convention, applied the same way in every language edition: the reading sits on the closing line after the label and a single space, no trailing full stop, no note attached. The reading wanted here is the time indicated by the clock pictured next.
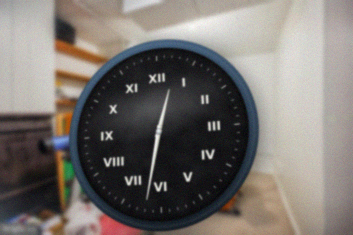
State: 12:32
